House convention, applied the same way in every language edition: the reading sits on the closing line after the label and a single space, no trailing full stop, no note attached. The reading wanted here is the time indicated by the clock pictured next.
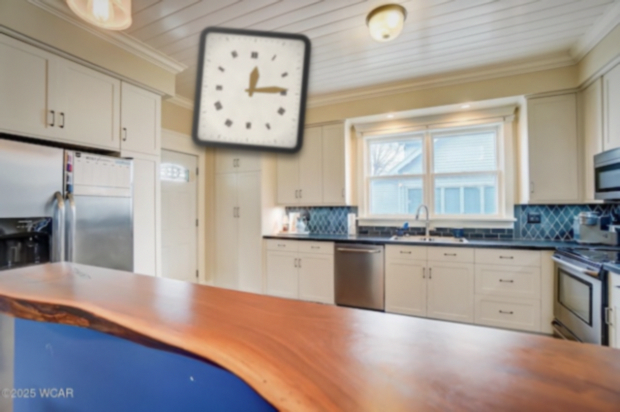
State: 12:14
